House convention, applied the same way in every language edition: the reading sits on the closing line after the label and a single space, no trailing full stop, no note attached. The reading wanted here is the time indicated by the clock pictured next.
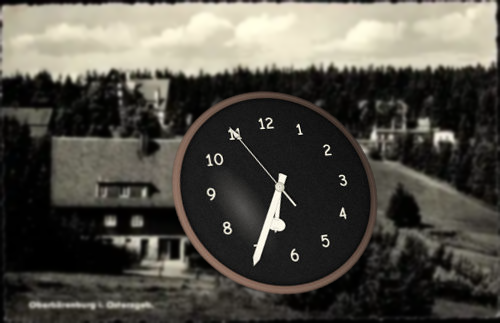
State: 6:34:55
